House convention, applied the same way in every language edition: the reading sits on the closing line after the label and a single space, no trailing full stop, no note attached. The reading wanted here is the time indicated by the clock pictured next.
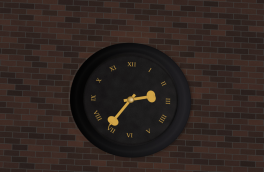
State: 2:36
